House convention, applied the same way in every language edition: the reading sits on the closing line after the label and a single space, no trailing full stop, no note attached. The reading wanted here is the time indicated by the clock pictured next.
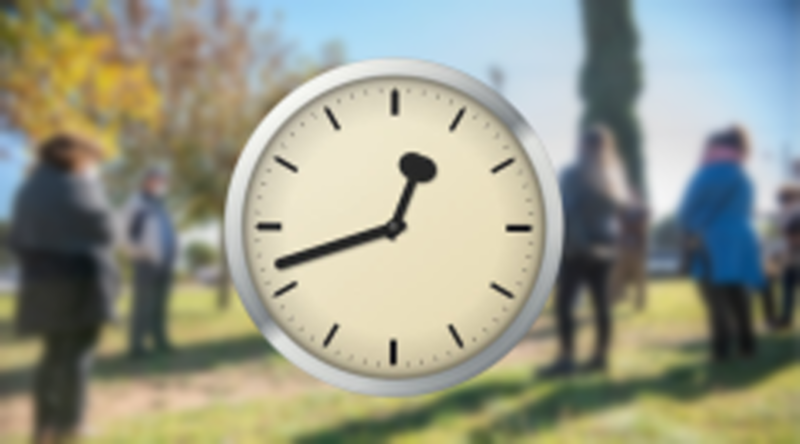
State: 12:42
